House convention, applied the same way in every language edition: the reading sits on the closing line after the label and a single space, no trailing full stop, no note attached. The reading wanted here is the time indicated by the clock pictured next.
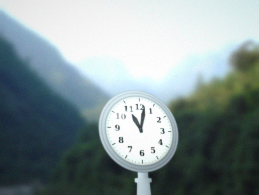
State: 11:02
